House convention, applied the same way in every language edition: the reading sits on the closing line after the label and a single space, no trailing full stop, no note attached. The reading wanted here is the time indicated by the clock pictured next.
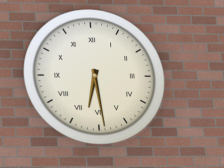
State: 6:29
